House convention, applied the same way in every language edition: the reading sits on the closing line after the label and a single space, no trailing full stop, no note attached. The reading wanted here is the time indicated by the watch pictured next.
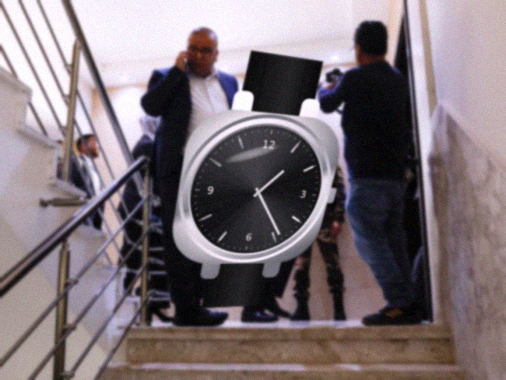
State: 1:24
